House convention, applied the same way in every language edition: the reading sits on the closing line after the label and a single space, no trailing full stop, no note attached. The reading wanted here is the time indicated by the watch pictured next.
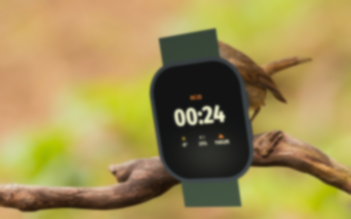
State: 0:24
